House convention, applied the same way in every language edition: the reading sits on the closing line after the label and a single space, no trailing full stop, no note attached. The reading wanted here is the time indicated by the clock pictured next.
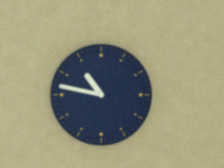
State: 10:47
